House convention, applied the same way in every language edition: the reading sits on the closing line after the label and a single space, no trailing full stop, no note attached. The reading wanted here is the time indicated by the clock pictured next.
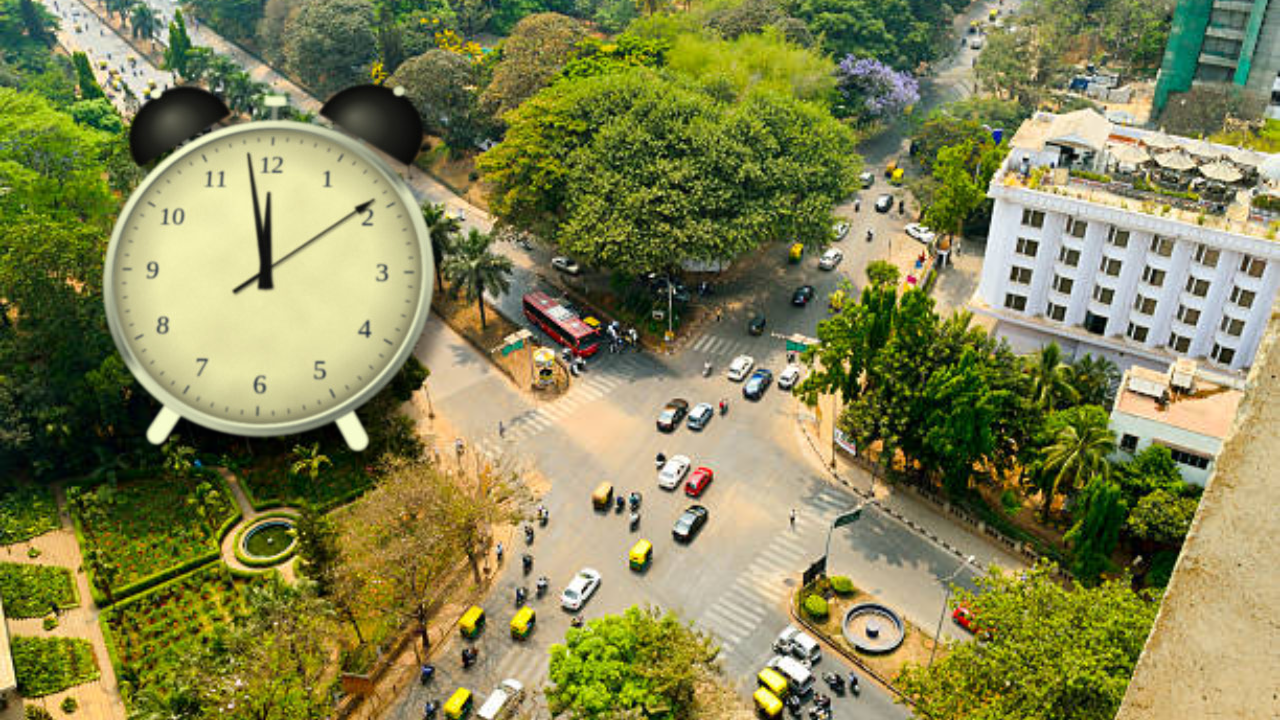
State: 11:58:09
